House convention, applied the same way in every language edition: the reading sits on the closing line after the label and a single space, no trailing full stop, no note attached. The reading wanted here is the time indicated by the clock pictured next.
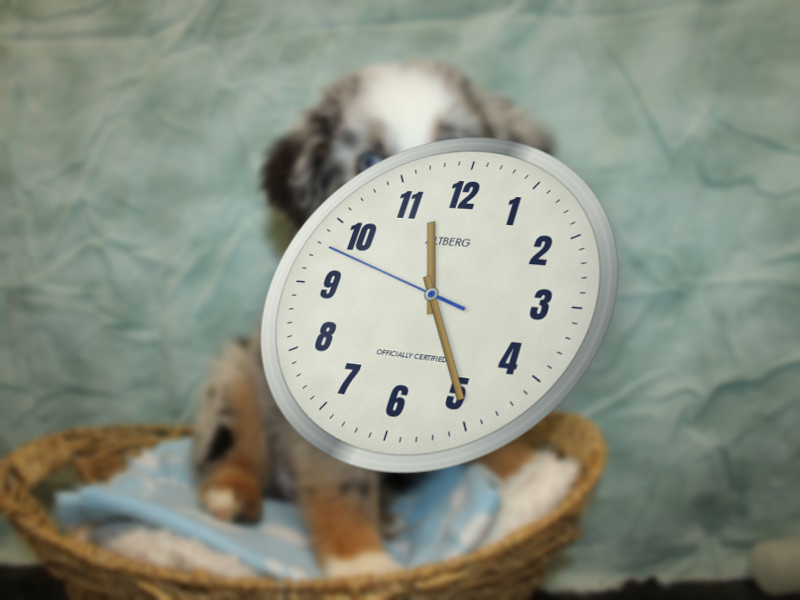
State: 11:24:48
